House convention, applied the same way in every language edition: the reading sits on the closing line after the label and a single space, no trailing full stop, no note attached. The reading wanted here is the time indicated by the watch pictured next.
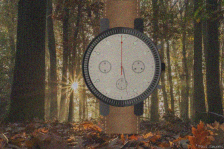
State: 5:28
